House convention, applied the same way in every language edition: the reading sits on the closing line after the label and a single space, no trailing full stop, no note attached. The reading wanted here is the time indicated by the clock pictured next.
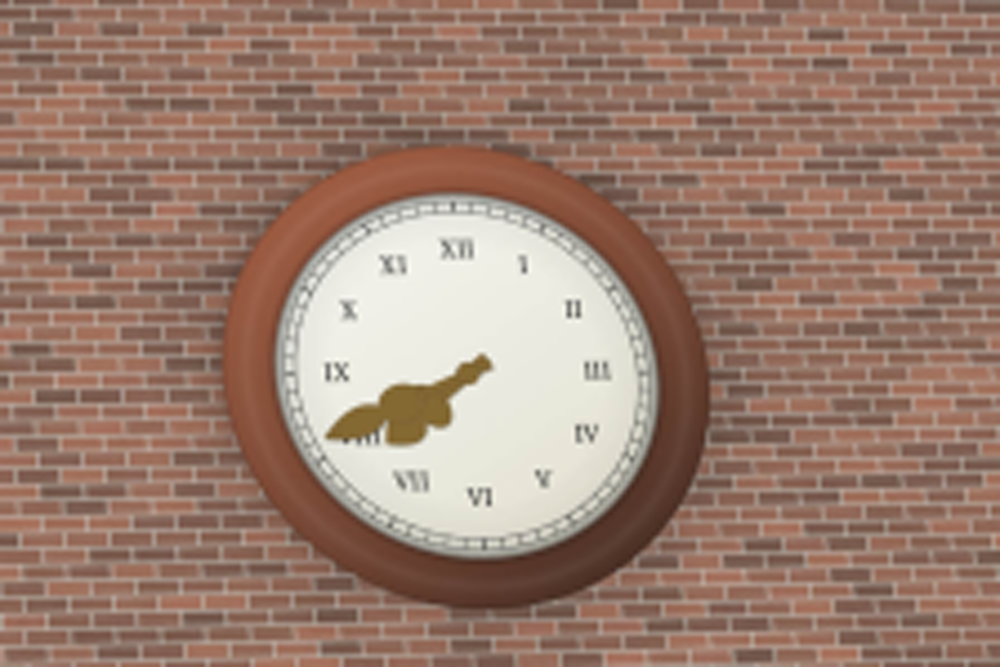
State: 7:41
